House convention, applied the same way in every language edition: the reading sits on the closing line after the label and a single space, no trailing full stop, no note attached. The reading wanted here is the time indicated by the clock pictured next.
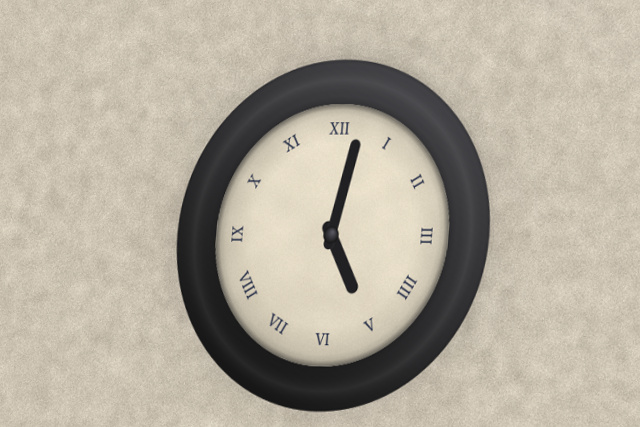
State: 5:02
